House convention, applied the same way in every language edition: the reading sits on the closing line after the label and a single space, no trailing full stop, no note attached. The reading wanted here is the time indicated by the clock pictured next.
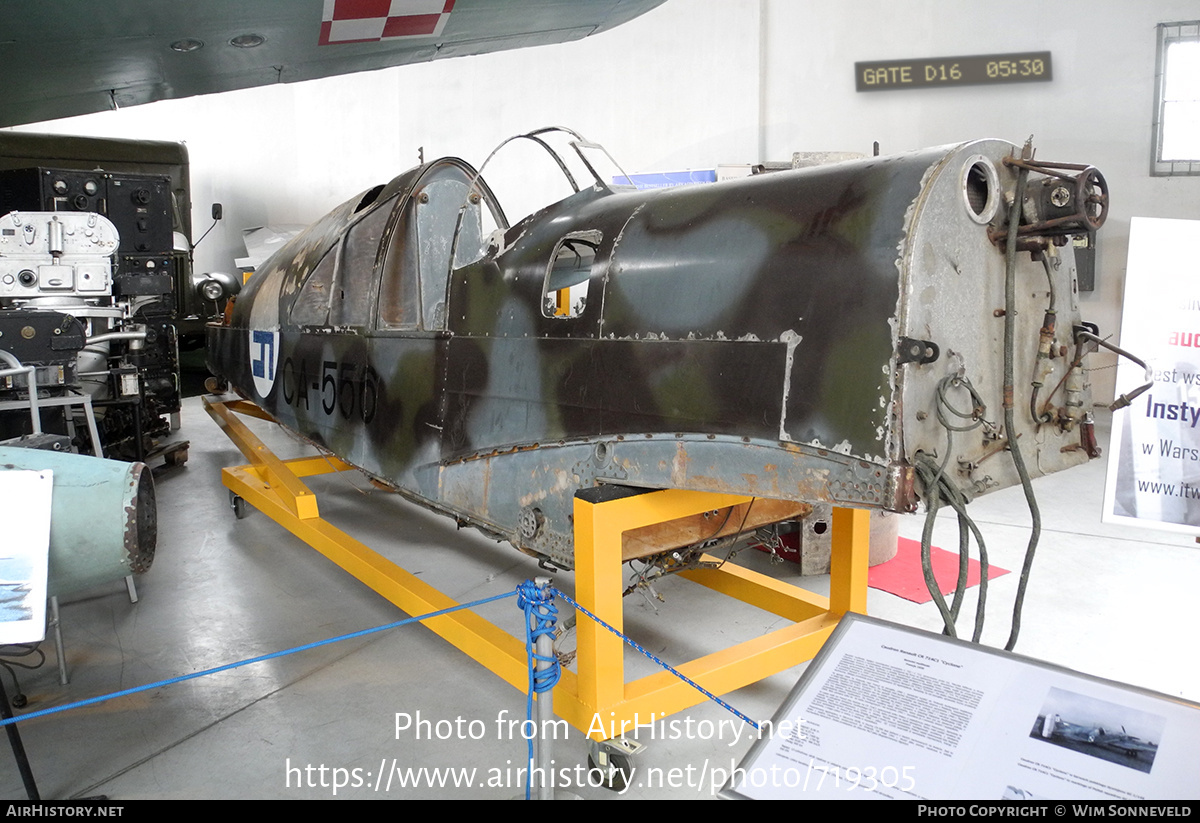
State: 5:30
